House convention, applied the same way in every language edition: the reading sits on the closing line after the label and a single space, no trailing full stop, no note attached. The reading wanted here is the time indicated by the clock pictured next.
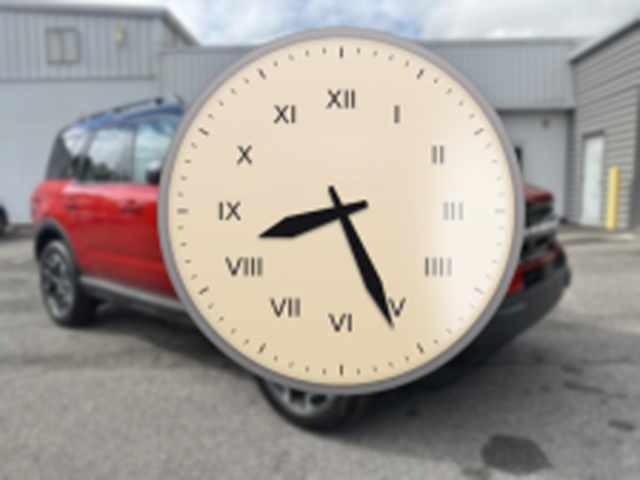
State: 8:26
